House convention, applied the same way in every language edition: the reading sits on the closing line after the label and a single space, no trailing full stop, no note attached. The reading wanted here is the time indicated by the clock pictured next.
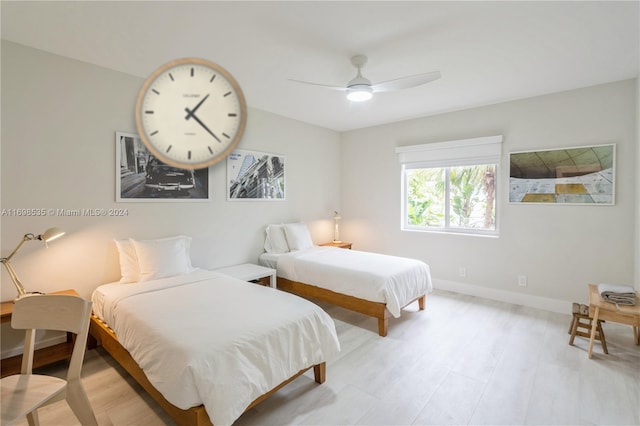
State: 1:22
